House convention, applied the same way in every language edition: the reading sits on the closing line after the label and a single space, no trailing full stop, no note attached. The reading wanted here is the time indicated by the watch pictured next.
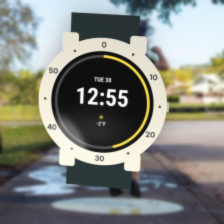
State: 12:55
